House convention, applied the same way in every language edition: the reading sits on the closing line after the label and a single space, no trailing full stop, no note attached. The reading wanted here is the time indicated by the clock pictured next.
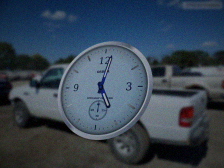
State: 5:02
